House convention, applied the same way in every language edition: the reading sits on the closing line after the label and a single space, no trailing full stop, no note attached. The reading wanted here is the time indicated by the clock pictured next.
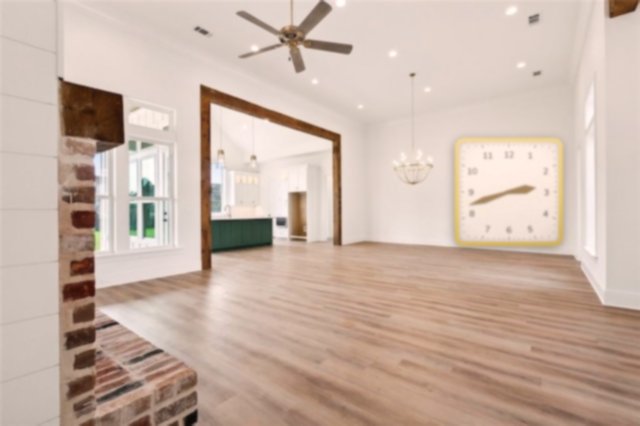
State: 2:42
